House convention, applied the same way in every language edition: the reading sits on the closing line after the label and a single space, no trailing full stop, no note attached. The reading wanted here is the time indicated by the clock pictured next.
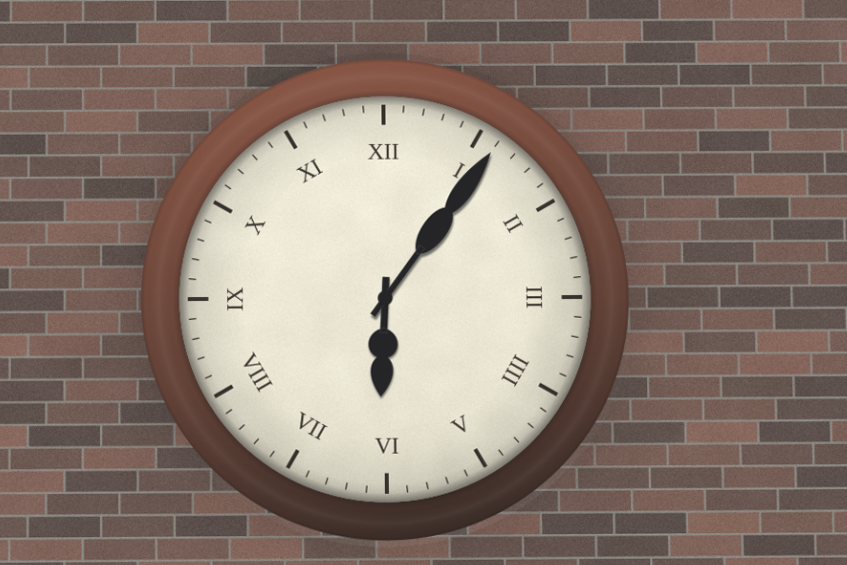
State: 6:06
